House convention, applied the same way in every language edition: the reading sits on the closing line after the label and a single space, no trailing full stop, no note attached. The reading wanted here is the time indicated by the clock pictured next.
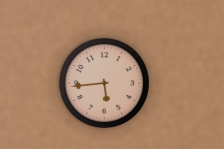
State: 5:44
